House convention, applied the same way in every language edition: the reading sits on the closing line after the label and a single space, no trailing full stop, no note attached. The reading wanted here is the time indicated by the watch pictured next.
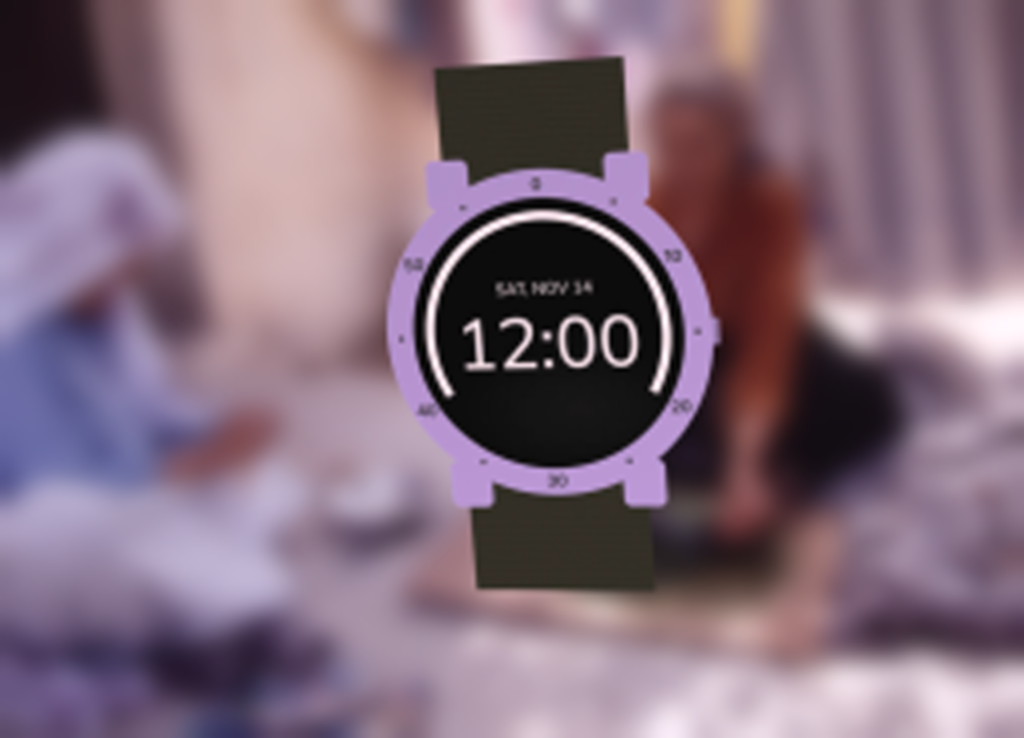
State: 12:00
